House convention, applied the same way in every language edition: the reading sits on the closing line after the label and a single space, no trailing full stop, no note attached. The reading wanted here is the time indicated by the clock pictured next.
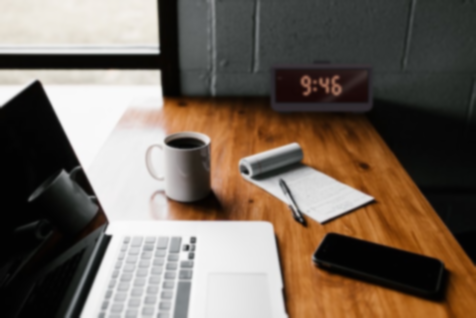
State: 9:46
